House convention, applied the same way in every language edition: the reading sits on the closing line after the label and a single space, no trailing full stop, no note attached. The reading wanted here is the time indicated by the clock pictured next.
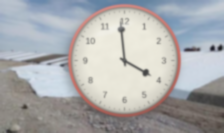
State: 3:59
